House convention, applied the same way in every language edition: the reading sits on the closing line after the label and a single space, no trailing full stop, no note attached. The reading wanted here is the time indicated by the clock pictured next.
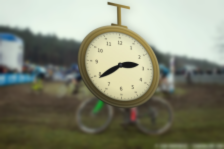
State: 2:39
